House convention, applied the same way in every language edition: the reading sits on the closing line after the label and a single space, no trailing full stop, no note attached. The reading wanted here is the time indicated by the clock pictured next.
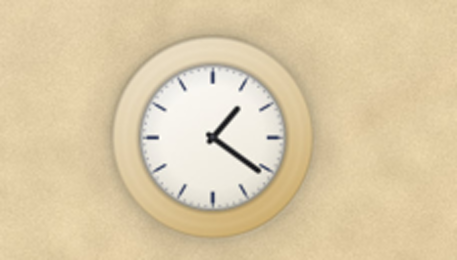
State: 1:21
